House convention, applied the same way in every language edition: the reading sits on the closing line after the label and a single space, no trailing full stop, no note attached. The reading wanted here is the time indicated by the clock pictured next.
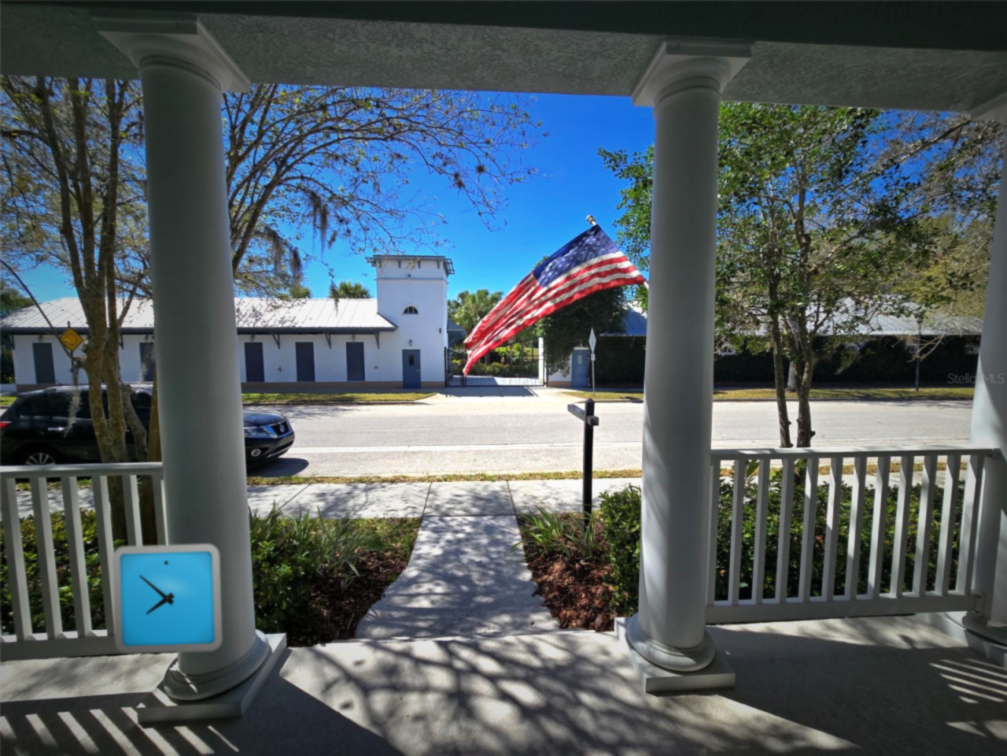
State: 7:52
